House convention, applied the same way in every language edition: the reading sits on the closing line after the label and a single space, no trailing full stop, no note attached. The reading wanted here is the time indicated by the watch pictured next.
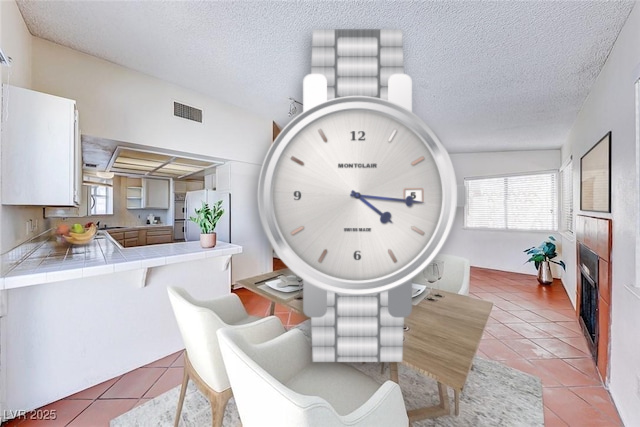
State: 4:16
